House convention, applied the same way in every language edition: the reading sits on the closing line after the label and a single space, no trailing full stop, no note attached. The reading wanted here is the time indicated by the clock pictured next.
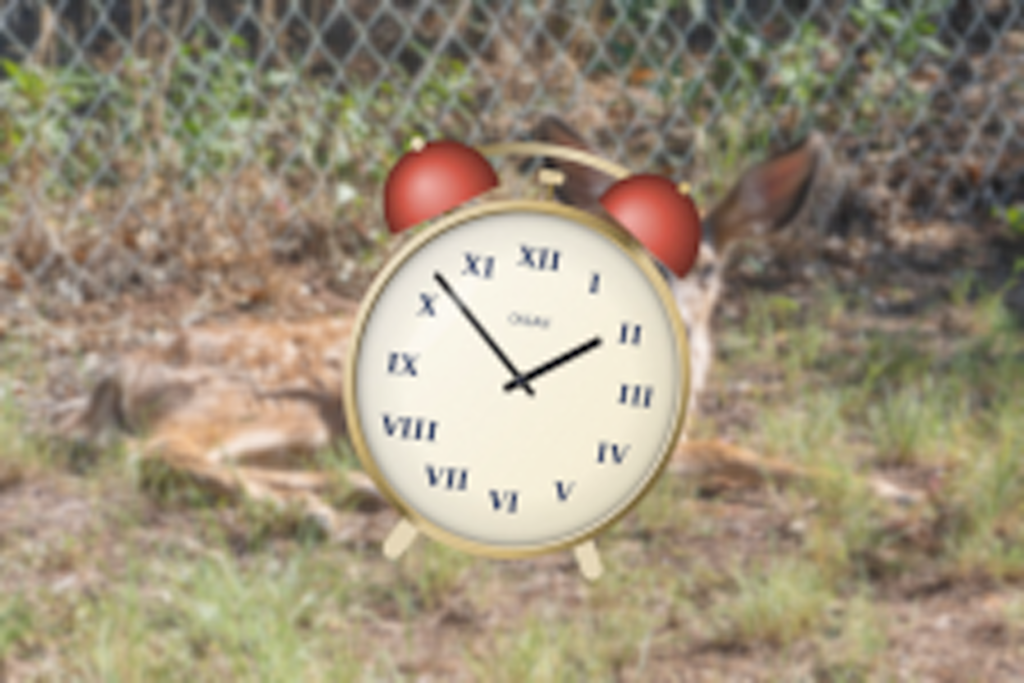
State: 1:52
